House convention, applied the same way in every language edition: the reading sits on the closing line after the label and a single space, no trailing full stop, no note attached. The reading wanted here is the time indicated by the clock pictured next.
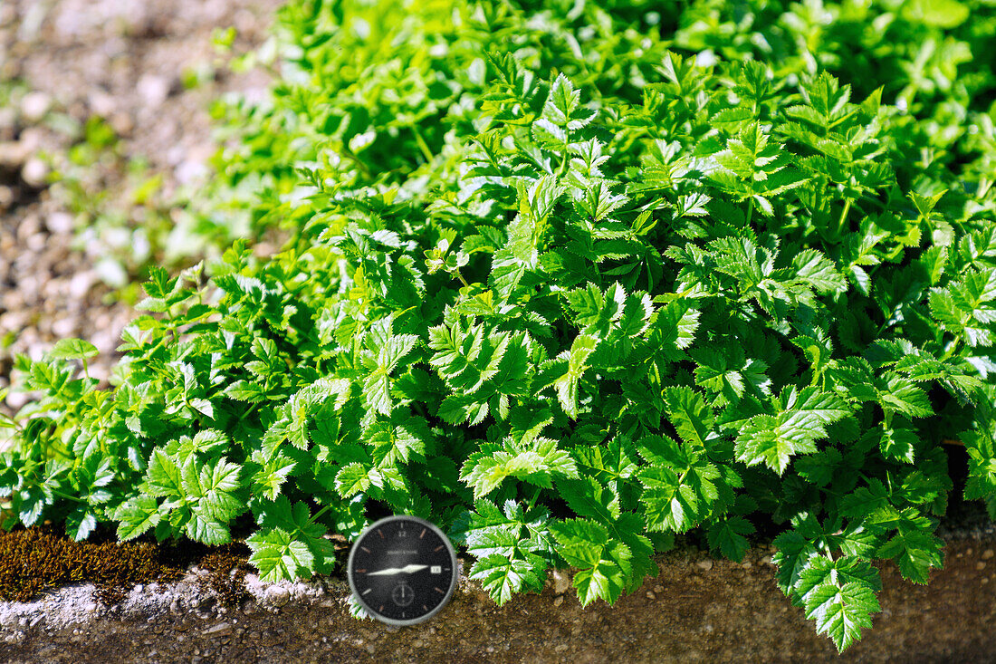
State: 2:44
